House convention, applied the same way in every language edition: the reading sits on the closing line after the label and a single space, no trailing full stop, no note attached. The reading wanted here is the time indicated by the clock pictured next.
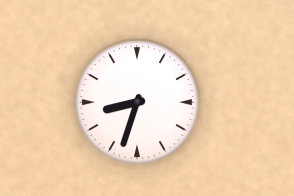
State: 8:33
